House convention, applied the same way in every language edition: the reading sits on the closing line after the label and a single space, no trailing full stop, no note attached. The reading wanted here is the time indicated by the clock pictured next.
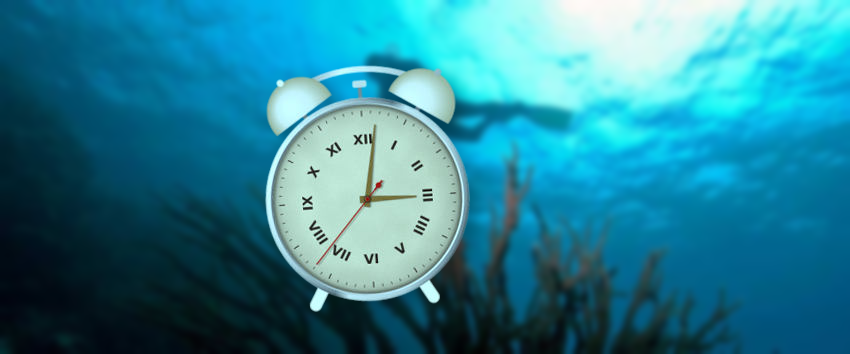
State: 3:01:37
